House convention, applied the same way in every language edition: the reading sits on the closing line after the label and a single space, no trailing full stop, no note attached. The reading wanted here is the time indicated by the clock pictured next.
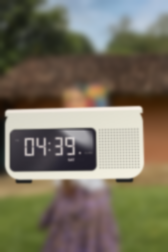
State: 4:39
